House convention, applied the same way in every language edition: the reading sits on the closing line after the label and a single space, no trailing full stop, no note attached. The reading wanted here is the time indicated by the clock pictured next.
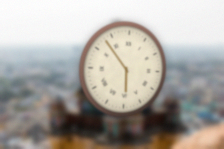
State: 5:53
